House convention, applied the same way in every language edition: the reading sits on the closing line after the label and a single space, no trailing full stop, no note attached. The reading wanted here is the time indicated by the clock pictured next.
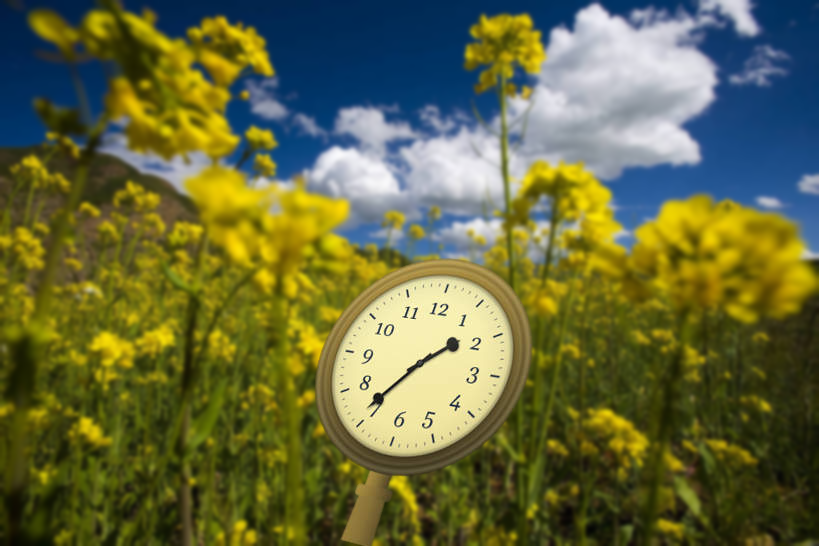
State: 1:36
